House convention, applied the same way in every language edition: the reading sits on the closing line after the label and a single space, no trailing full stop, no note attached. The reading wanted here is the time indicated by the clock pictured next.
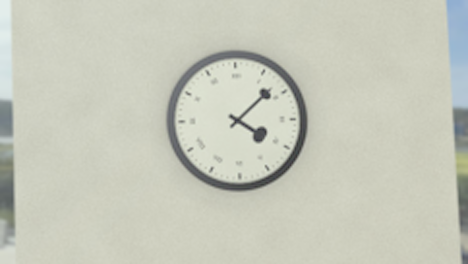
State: 4:08
